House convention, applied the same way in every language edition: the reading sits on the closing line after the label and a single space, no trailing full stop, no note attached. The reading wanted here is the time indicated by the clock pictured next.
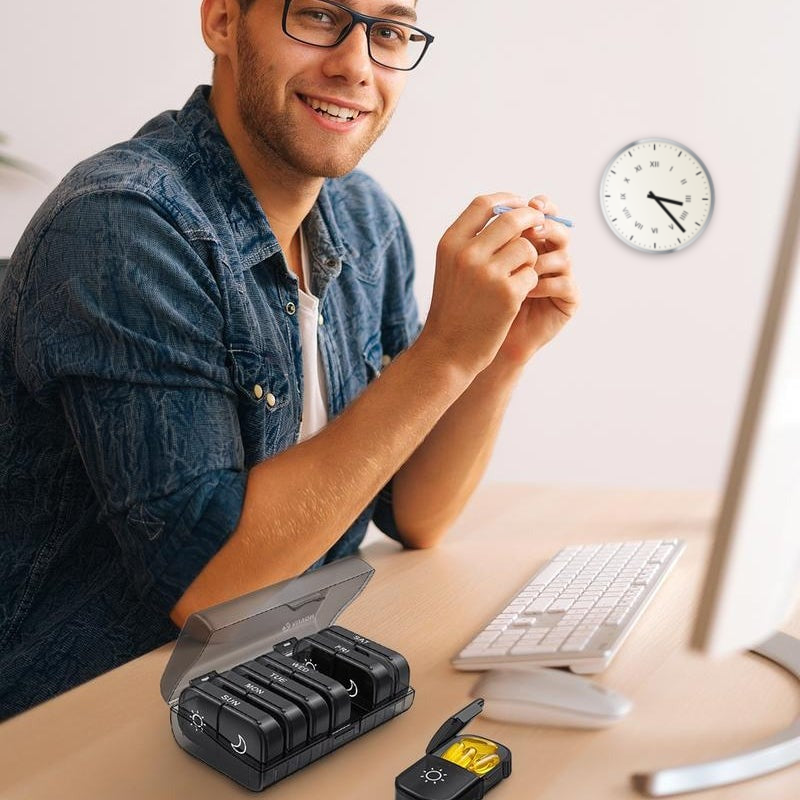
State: 3:23
